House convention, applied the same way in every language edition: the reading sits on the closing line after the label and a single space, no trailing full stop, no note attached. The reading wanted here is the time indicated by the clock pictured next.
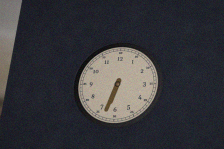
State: 6:33
